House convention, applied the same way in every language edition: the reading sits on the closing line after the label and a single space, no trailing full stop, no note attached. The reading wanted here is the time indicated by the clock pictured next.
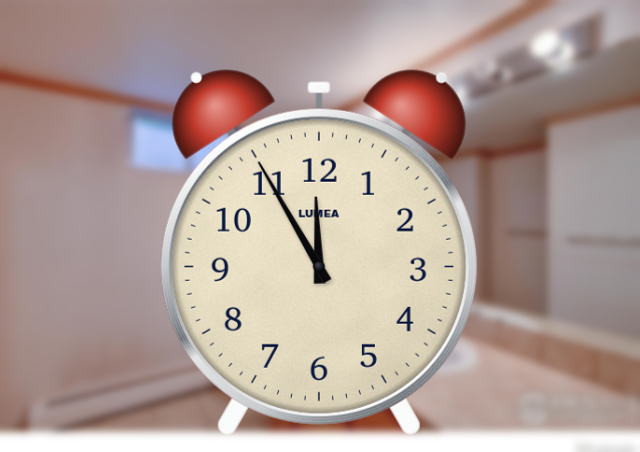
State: 11:55
